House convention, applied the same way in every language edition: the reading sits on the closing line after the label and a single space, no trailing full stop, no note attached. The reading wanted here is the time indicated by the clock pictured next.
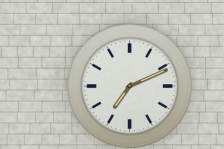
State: 7:11
